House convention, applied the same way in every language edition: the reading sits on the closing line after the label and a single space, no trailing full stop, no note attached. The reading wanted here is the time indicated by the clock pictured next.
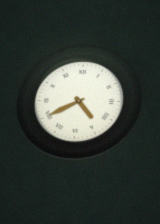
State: 4:40
